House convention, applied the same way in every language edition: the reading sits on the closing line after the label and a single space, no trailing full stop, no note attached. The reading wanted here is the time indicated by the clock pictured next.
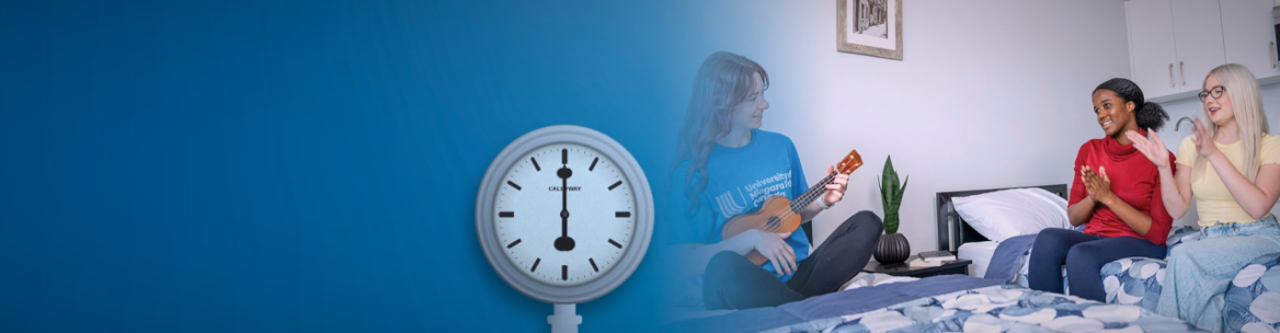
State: 6:00
